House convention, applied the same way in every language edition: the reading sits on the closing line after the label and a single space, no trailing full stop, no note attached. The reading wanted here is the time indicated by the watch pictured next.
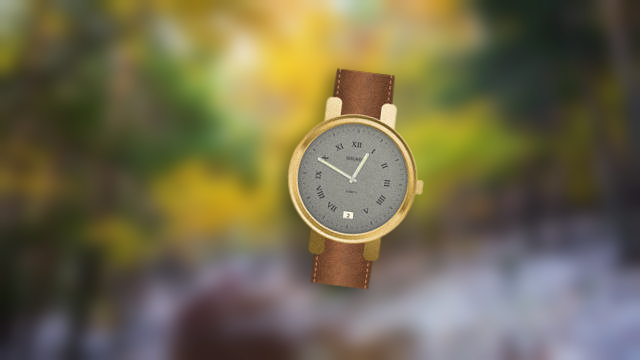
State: 12:49
